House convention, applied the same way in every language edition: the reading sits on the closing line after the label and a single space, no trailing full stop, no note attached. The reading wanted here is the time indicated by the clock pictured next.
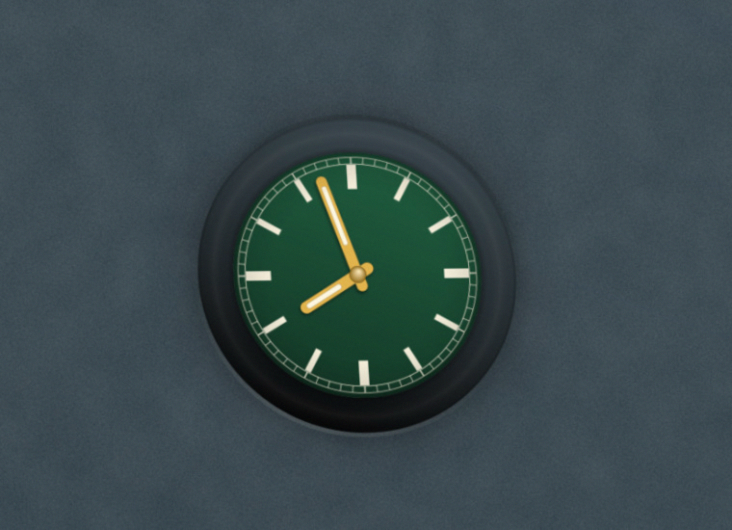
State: 7:57
